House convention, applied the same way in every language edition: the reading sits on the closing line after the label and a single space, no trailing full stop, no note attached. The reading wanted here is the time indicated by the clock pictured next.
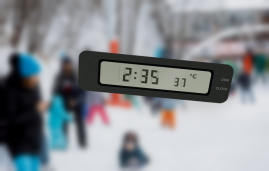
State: 2:35
